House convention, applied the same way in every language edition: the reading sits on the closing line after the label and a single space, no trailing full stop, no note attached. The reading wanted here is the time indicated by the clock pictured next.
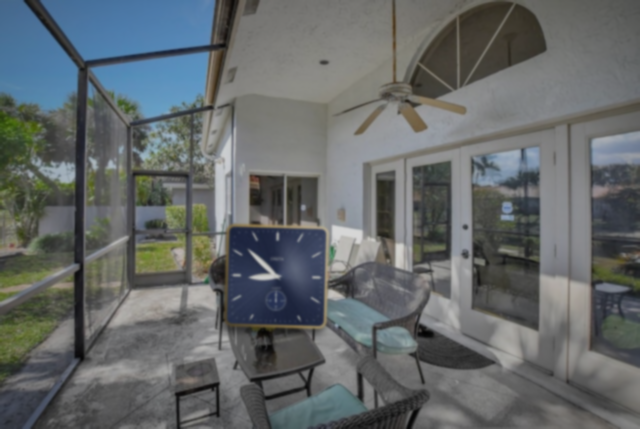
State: 8:52
